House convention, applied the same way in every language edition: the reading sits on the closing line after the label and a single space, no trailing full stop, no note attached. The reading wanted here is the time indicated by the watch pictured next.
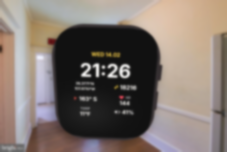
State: 21:26
